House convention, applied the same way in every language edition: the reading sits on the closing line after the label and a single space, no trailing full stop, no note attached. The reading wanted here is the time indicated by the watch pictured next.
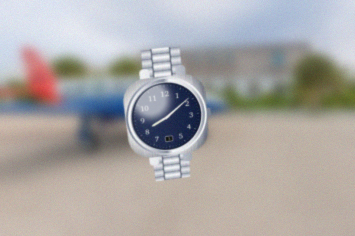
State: 8:09
